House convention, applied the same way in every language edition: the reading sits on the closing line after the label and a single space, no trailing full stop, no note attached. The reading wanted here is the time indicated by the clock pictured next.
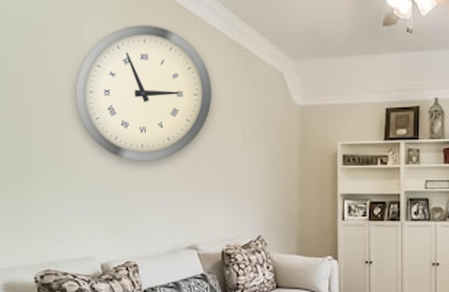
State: 2:56
